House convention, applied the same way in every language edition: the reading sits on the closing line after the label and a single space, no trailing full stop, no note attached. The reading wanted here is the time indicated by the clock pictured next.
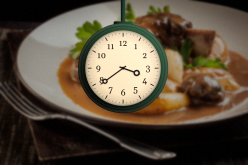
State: 3:39
